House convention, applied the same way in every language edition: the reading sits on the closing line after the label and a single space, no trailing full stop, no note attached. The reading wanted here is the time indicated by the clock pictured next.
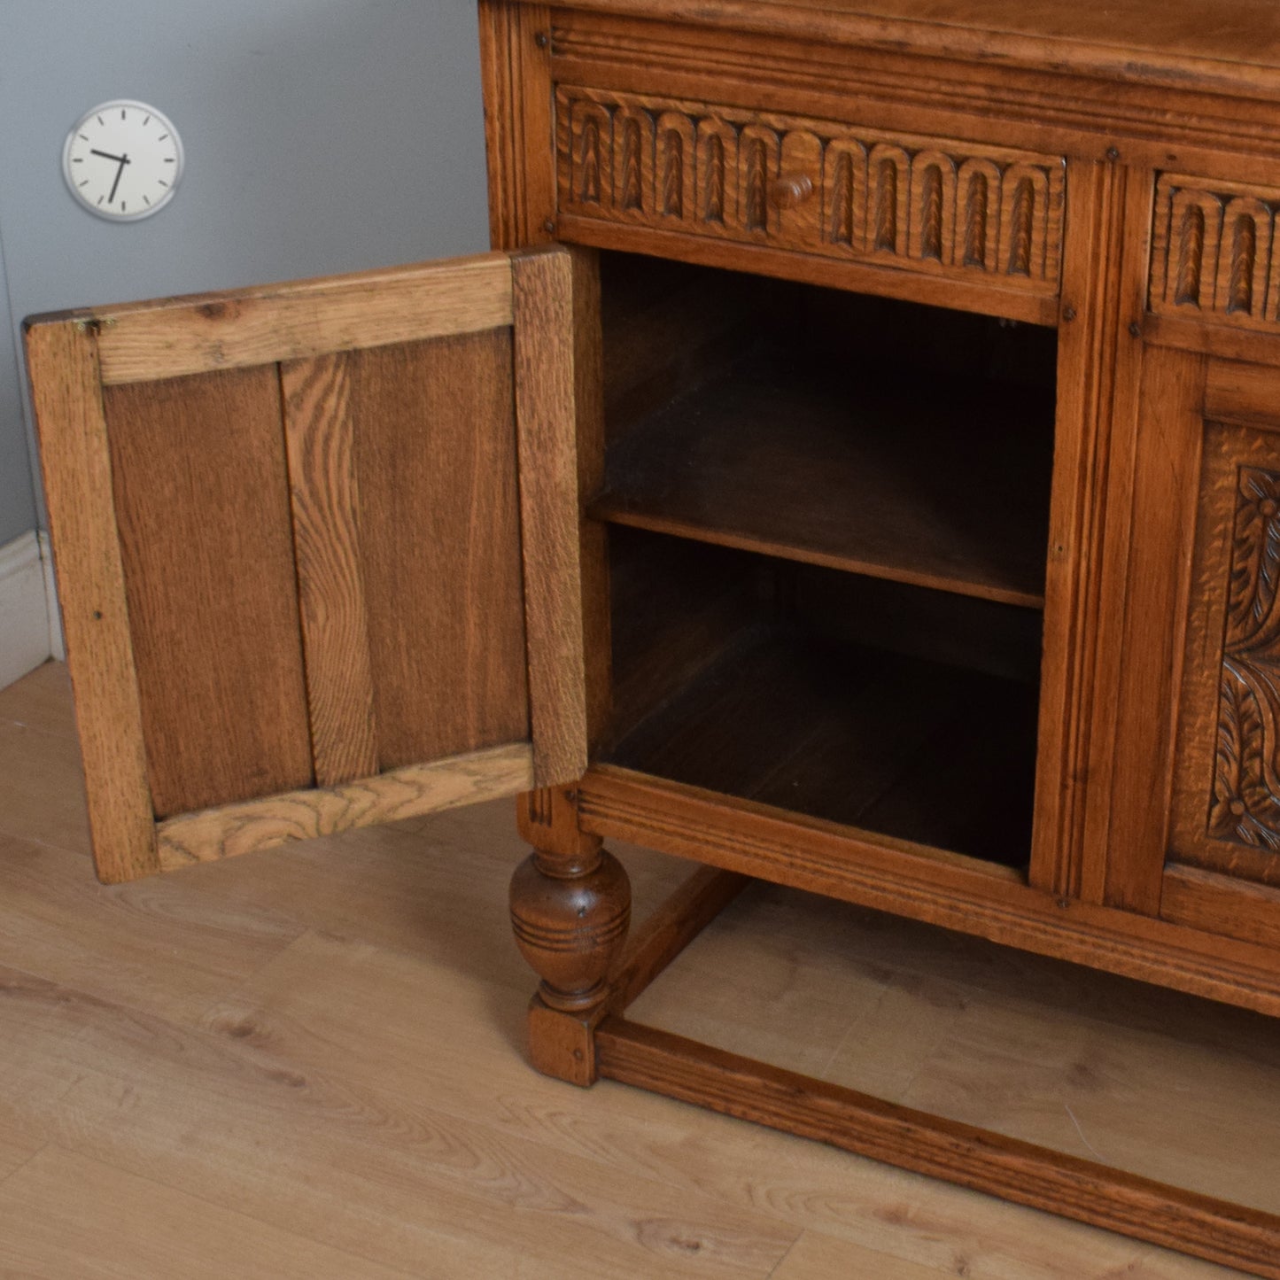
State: 9:33
